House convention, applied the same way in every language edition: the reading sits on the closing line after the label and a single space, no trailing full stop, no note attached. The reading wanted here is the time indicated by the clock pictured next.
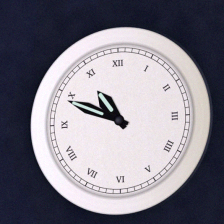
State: 10:49
